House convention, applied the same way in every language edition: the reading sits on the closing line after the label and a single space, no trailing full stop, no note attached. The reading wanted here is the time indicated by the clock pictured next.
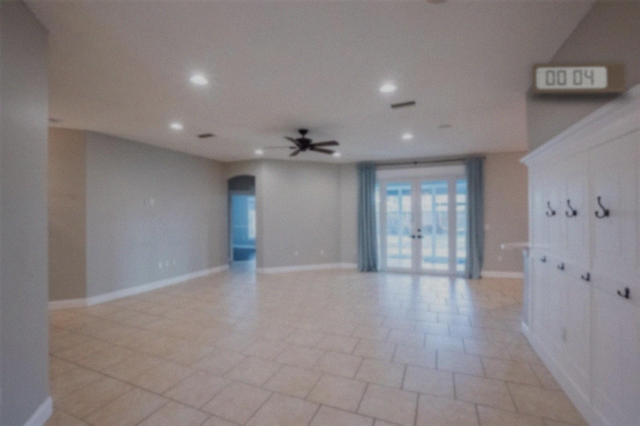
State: 0:04
